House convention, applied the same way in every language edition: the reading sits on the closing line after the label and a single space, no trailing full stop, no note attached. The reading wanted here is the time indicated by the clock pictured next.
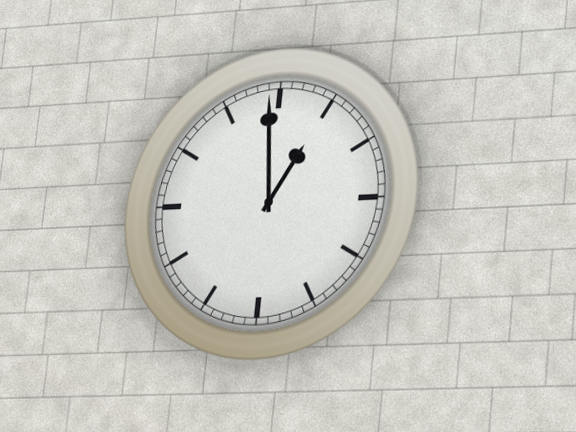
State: 12:59
